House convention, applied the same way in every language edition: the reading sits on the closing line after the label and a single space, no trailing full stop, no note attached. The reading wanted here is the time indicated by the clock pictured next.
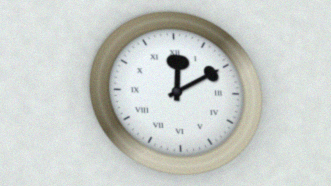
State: 12:10
